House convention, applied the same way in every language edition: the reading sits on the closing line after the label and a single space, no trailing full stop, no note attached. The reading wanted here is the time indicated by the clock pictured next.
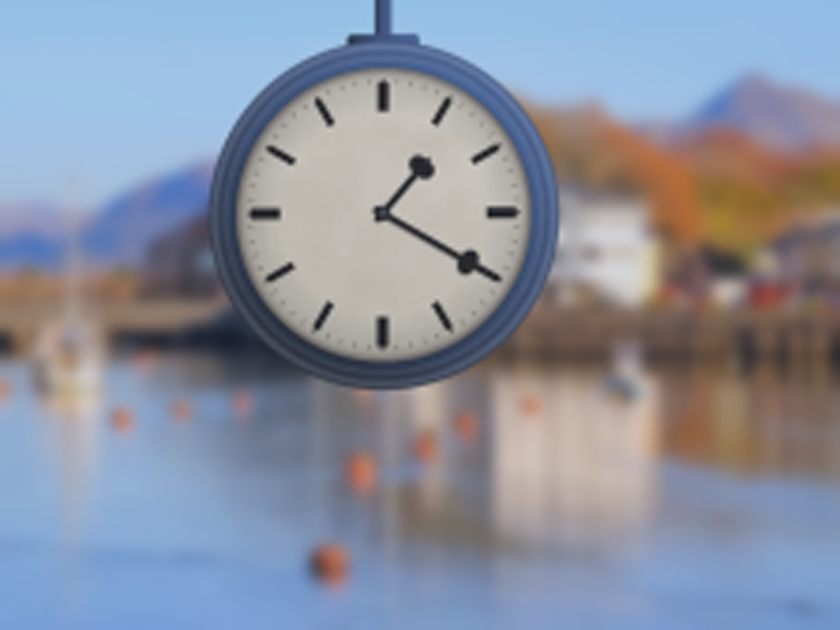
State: 1:20
